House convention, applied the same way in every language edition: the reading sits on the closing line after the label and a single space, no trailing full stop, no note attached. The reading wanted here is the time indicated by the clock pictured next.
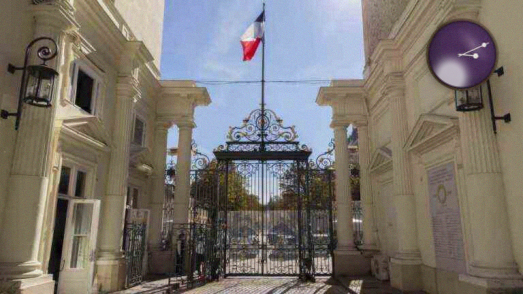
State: 3:11
